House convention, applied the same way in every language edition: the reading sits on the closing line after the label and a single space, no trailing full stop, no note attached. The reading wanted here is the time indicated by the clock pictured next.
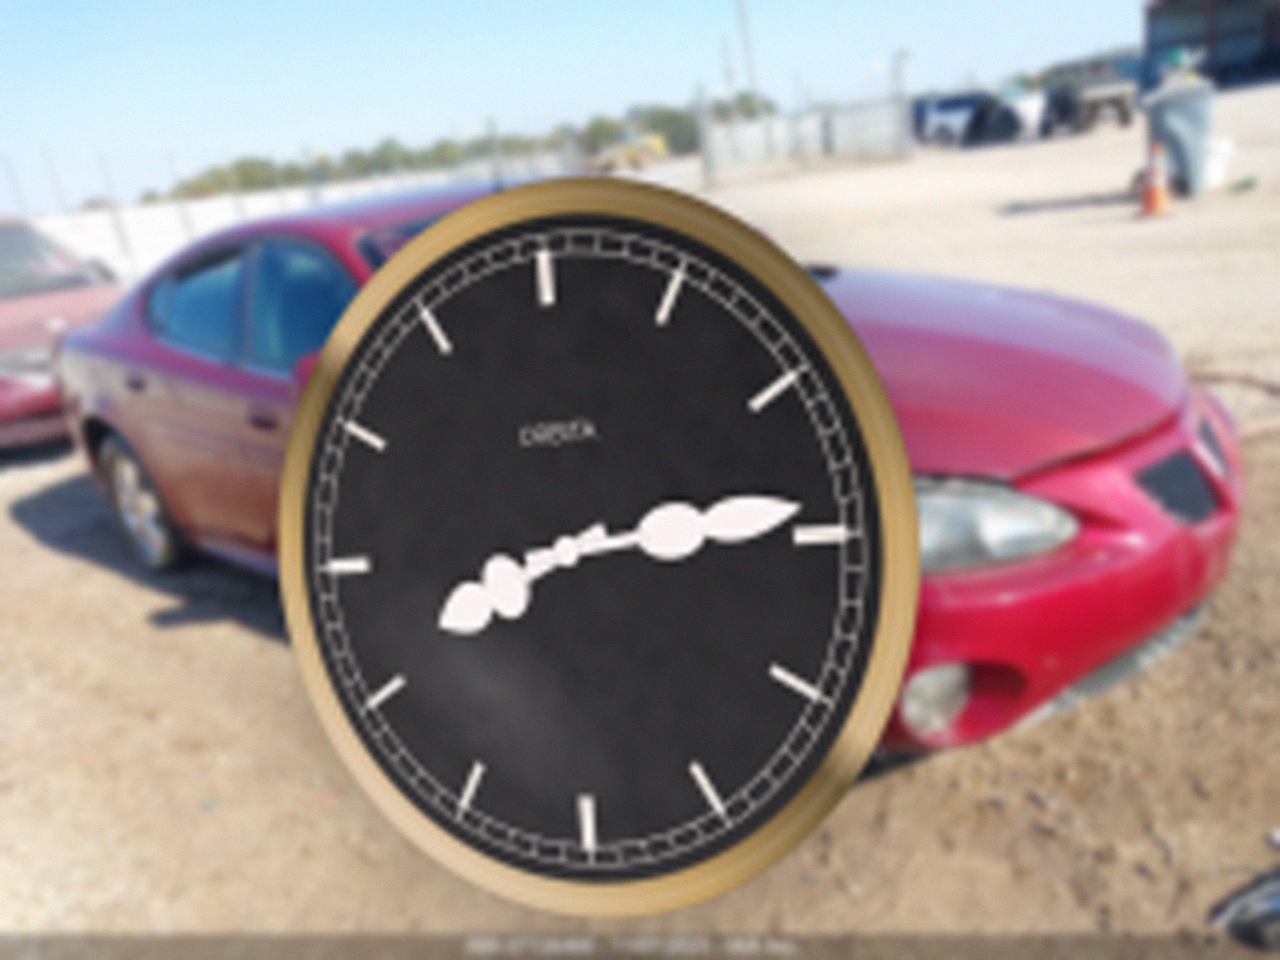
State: 8:14
